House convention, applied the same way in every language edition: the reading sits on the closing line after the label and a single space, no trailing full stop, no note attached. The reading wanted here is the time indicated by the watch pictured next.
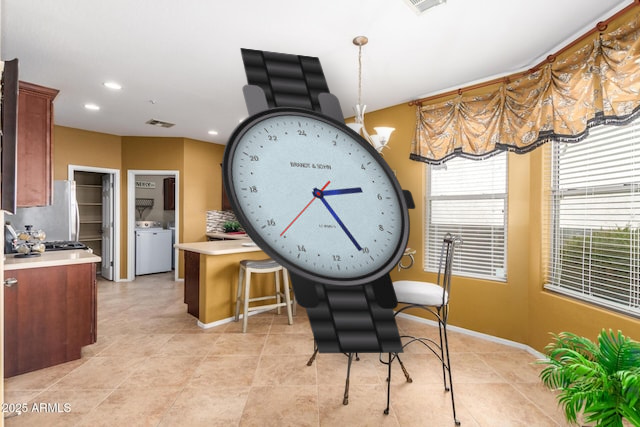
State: 5:25:38
